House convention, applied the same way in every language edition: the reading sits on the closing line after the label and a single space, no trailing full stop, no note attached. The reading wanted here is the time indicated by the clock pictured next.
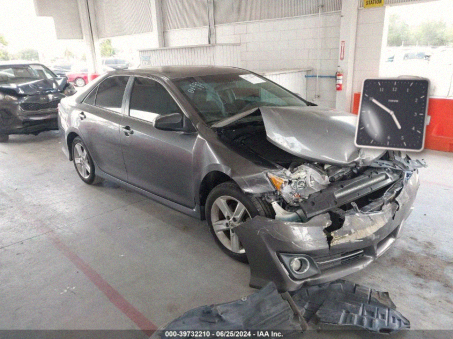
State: 4:50
